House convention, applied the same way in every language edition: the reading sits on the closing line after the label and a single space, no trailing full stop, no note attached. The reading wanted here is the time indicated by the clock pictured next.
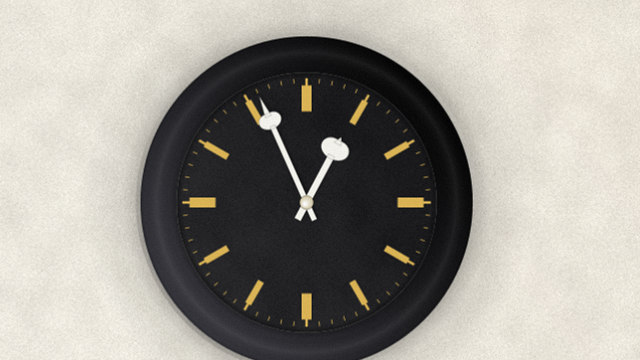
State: 12:56
